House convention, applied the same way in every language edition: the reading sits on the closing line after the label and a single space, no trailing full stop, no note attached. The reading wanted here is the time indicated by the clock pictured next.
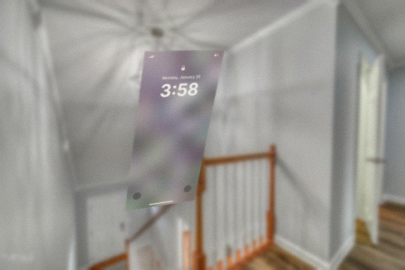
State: 3:58
